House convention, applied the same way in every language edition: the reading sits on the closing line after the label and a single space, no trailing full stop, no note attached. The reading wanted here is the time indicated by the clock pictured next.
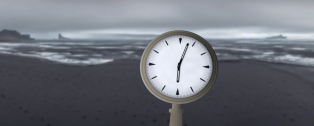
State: 6:03
